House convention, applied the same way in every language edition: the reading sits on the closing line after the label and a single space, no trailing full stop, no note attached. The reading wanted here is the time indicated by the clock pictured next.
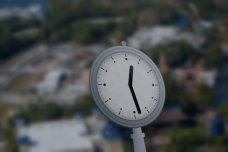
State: 12:28
